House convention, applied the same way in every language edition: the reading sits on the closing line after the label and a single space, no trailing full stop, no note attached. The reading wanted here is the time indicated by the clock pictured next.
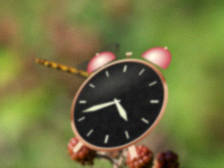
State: 4:42
